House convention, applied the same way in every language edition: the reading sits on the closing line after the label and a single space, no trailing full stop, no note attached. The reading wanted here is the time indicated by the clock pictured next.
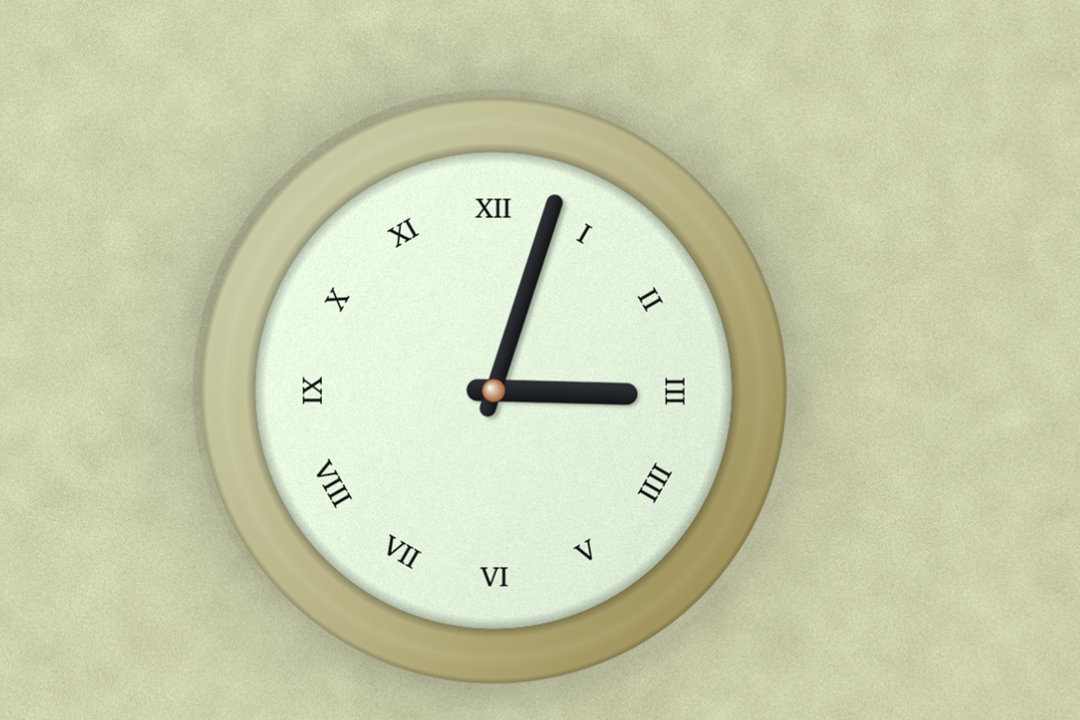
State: 3:03
